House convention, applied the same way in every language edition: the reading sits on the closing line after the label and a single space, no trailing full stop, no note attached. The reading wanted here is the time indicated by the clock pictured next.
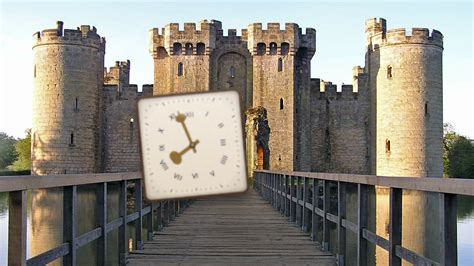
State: 7:57
